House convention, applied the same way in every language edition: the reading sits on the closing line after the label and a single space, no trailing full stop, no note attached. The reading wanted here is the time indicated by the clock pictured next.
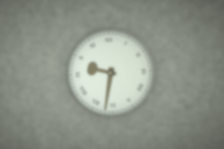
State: 9:32
